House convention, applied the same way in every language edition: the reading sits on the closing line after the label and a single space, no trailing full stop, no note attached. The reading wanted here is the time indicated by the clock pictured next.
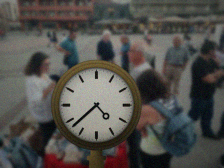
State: 4:38
